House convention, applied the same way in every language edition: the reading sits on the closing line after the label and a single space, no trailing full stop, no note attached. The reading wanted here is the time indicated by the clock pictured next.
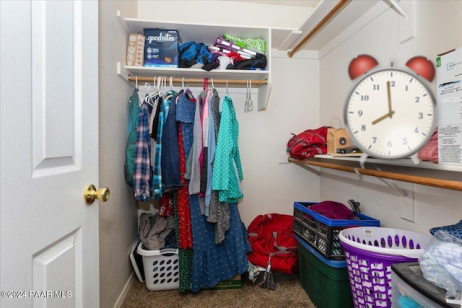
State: 7:59
